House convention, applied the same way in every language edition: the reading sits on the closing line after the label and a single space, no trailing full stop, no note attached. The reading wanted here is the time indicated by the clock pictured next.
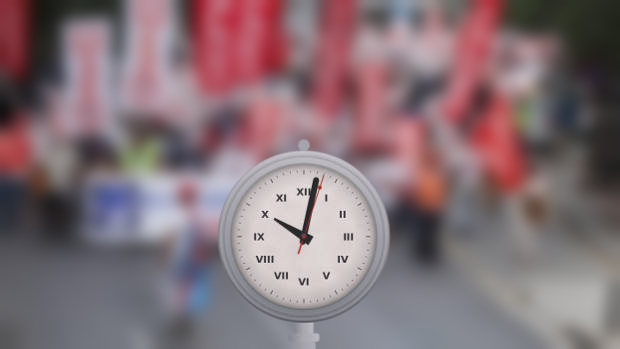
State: 10:02:03
